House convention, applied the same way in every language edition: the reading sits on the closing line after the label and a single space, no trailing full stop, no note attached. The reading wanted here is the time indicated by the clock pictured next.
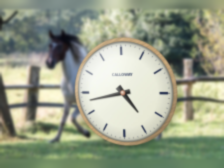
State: 4:43
